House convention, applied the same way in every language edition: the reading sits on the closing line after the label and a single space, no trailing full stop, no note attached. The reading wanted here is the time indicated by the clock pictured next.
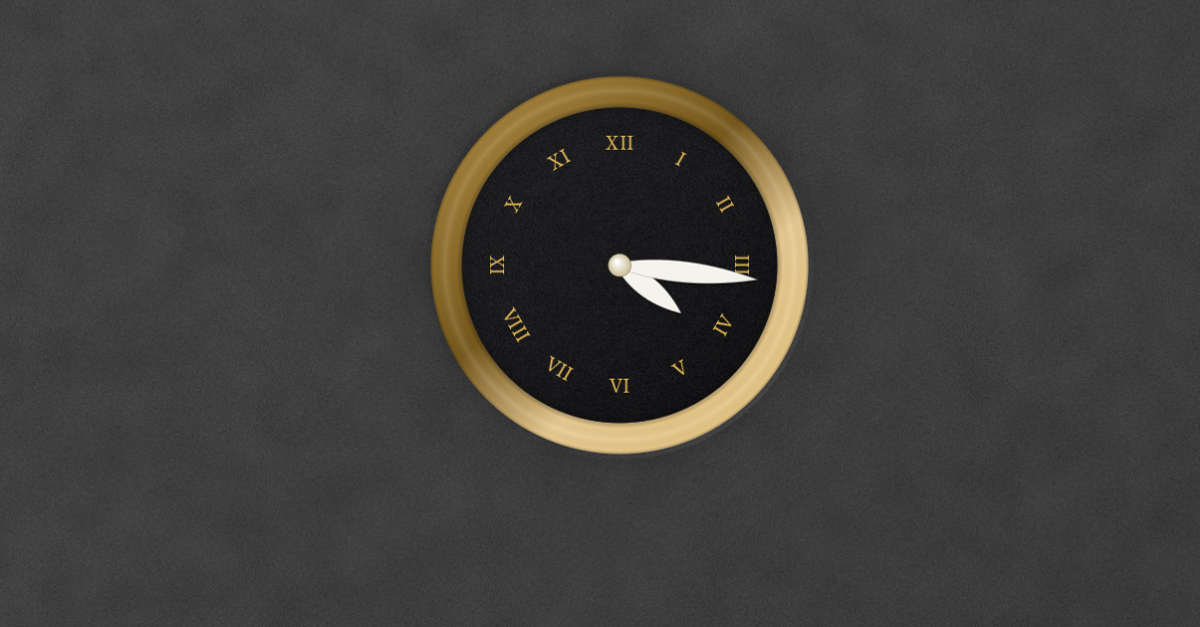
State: 4:16
